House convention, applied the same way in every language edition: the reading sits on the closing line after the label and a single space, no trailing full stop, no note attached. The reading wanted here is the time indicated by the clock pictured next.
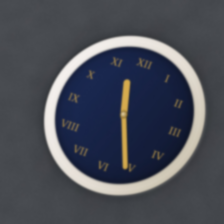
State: 11:26
